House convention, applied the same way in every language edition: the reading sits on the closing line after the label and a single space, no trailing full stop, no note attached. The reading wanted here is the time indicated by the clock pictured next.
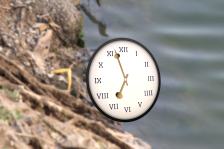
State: 6:57
